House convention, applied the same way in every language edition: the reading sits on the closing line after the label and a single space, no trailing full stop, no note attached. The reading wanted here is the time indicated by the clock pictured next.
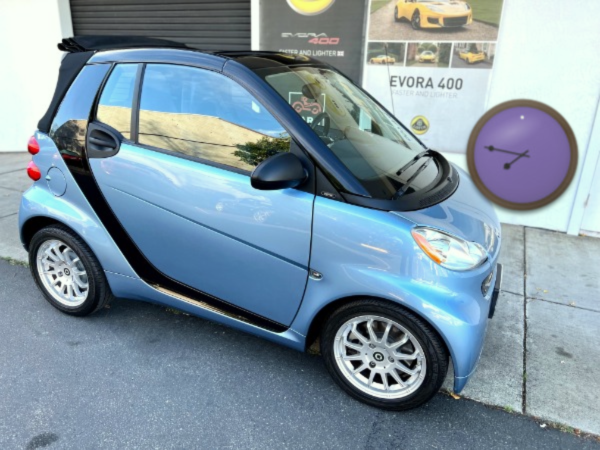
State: 7:47
